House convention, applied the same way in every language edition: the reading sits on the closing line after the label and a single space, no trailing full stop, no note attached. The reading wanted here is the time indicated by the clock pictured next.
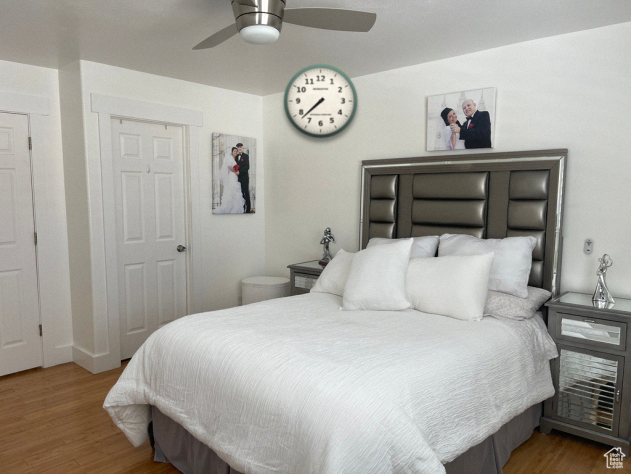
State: 7:38
